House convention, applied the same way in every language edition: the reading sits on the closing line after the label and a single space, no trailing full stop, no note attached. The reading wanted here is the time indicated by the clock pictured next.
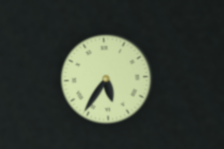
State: 5:36
